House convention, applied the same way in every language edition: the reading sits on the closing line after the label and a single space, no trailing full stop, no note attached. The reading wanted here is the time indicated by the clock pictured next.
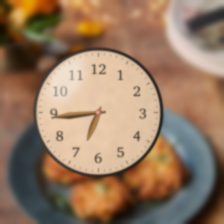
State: 6:44
